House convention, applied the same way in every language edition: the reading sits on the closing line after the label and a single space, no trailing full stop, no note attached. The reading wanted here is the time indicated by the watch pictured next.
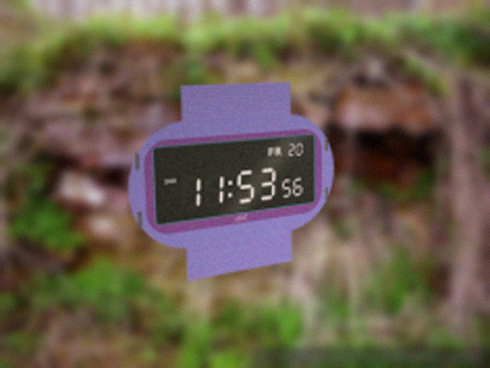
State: 11:53:56
